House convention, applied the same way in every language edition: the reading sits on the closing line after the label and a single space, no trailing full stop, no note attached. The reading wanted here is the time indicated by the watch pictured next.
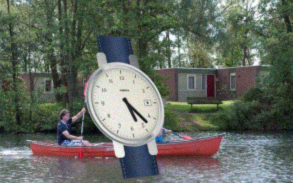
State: 5:23
